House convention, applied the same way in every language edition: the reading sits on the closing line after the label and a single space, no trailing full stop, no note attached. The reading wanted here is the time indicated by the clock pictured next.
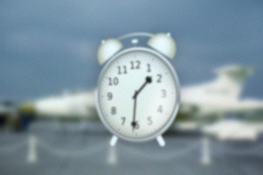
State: 1:31
